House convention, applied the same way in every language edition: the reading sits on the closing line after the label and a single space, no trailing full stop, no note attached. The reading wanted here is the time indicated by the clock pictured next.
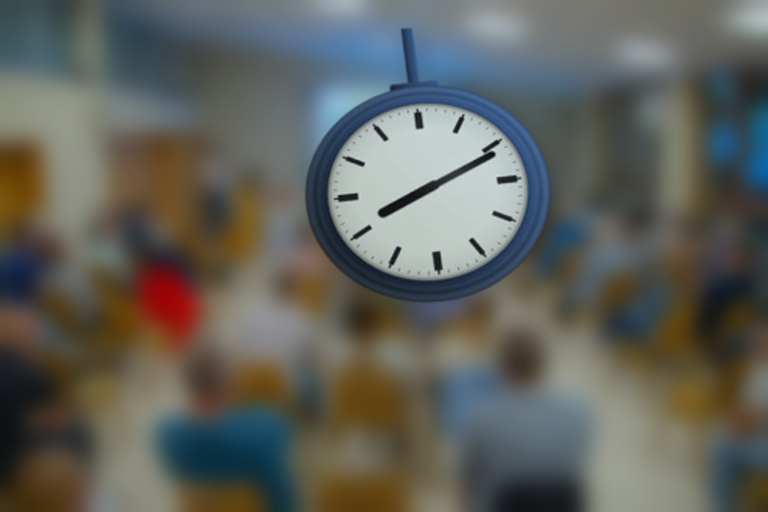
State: 8:11
